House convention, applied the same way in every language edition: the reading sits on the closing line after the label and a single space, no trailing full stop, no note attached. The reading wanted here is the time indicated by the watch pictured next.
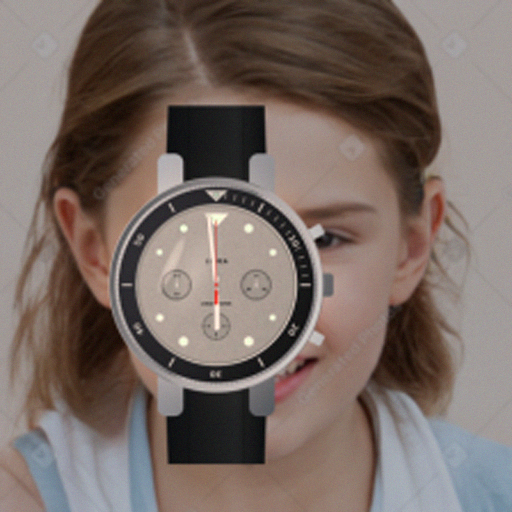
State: 5:59
